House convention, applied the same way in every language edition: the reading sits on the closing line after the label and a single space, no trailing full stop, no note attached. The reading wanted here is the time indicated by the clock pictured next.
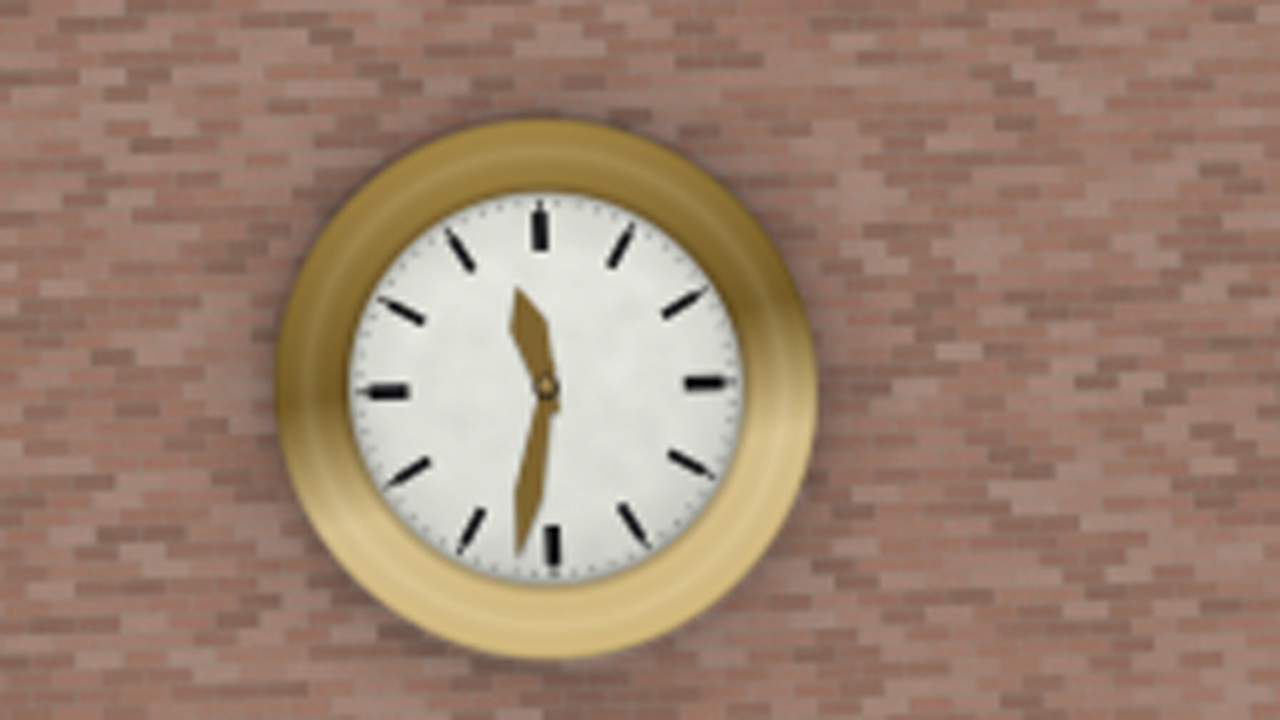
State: 11:32
